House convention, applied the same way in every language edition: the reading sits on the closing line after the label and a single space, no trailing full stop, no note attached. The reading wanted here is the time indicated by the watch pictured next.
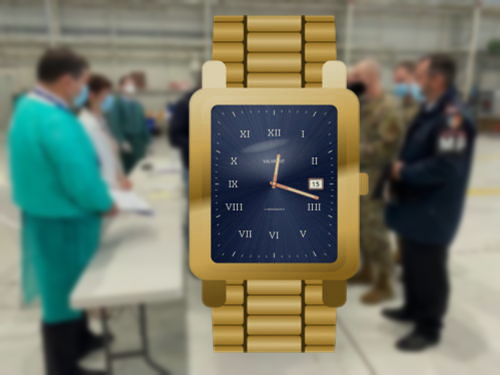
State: 12:18
